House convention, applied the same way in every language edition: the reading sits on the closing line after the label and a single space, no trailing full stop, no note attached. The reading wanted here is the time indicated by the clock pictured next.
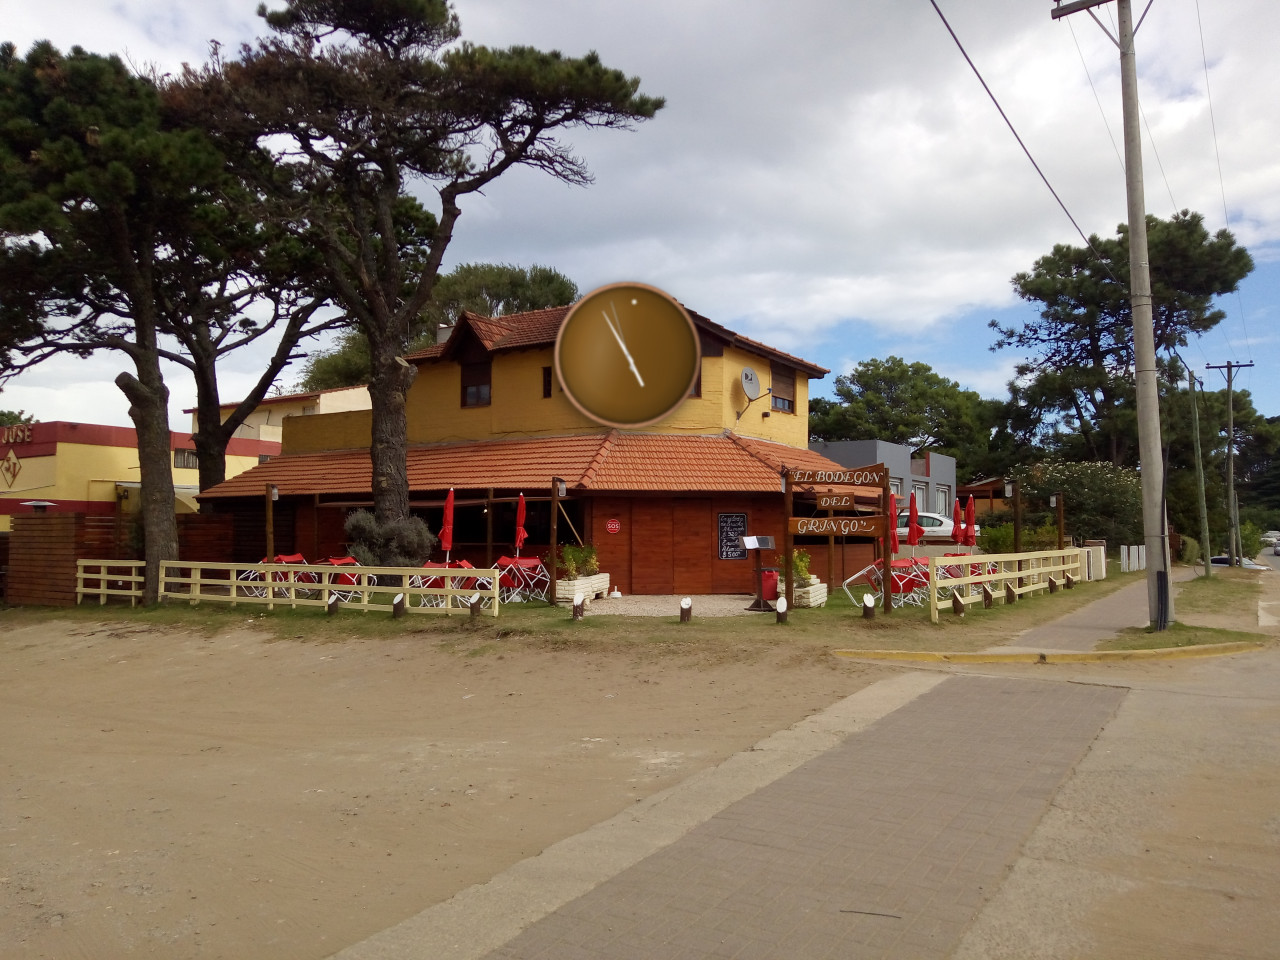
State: 4:53:56
